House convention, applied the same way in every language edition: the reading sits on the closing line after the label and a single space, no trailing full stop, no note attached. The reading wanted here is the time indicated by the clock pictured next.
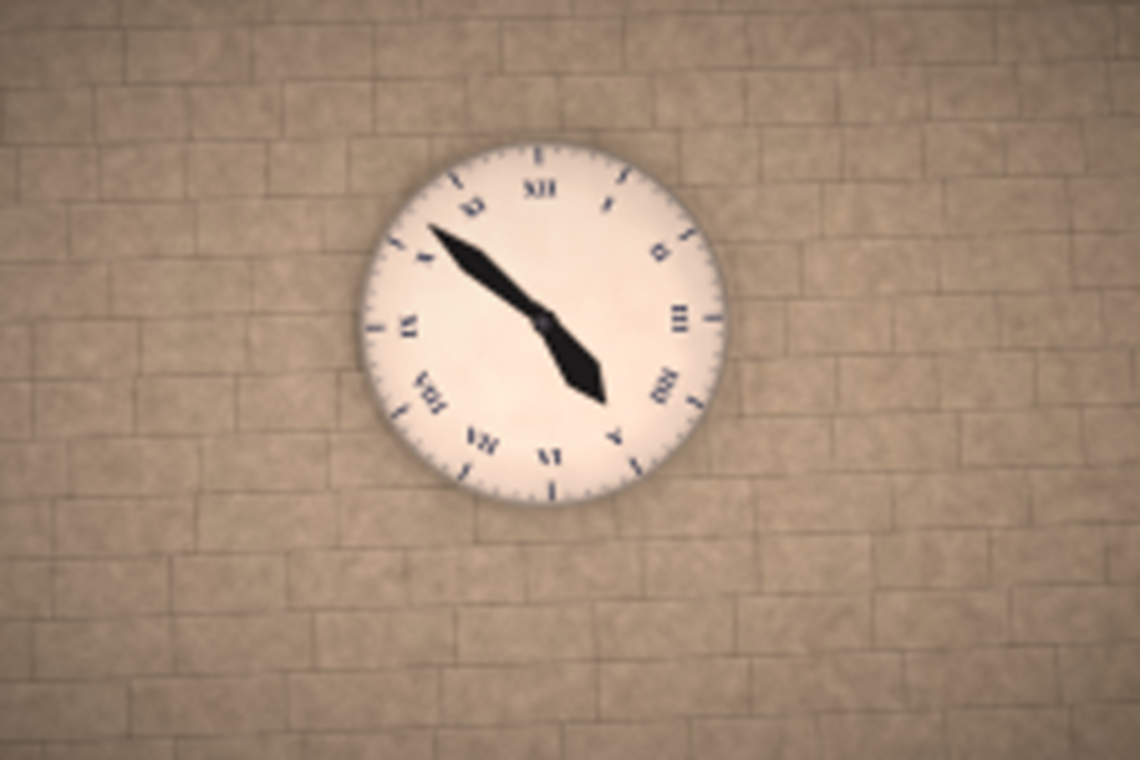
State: 4:52
